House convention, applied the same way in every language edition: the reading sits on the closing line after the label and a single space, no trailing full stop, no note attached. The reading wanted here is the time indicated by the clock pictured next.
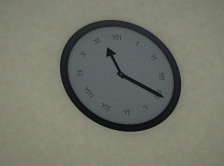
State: 11:20
